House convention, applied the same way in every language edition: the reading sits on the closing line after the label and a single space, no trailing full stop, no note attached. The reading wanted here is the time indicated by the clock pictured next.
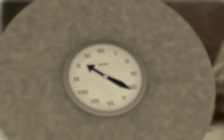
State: 10:21
